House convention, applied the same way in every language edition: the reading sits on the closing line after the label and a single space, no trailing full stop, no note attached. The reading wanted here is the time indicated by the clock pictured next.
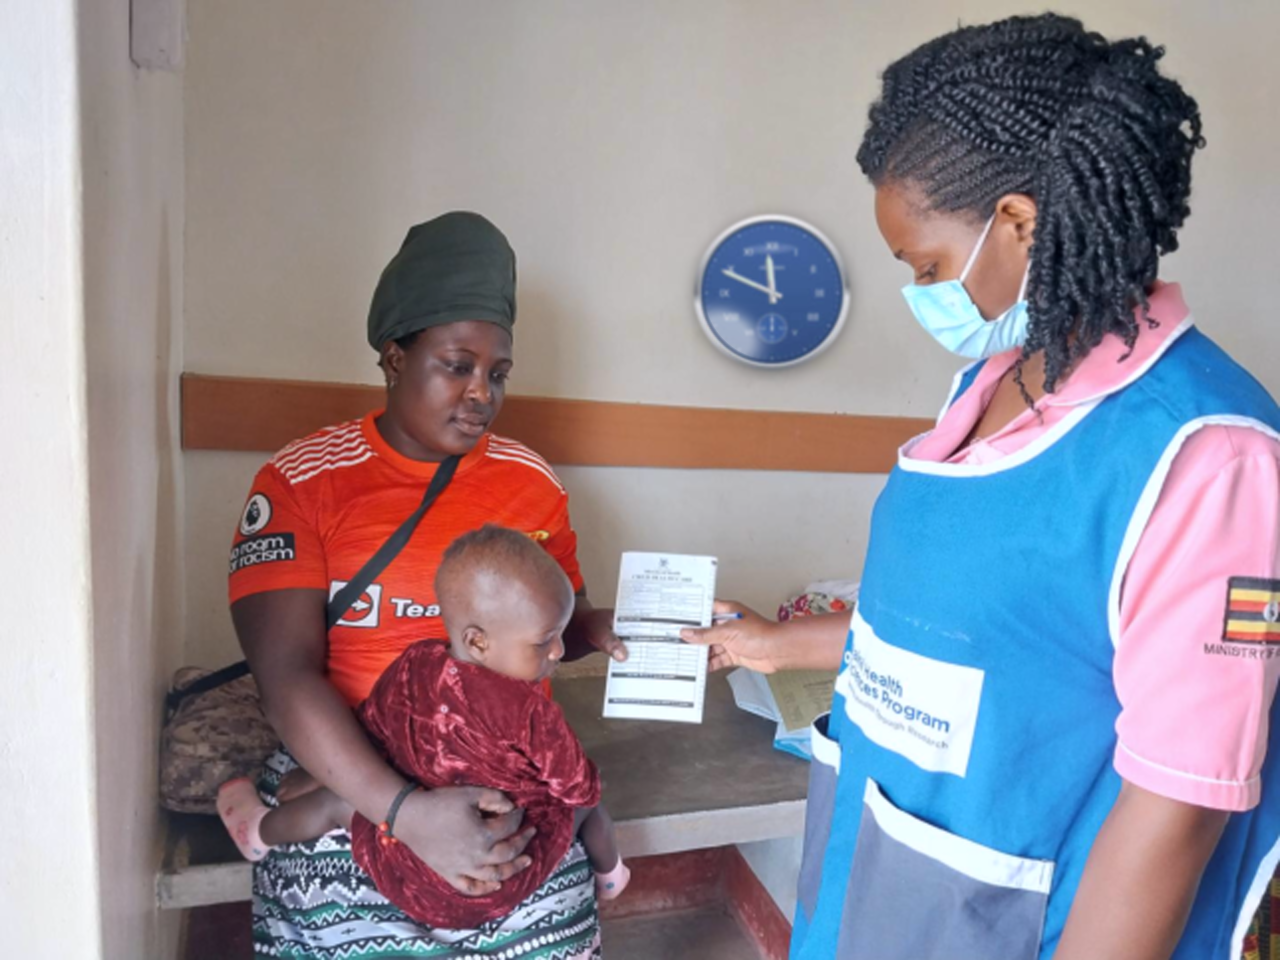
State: 11:49
